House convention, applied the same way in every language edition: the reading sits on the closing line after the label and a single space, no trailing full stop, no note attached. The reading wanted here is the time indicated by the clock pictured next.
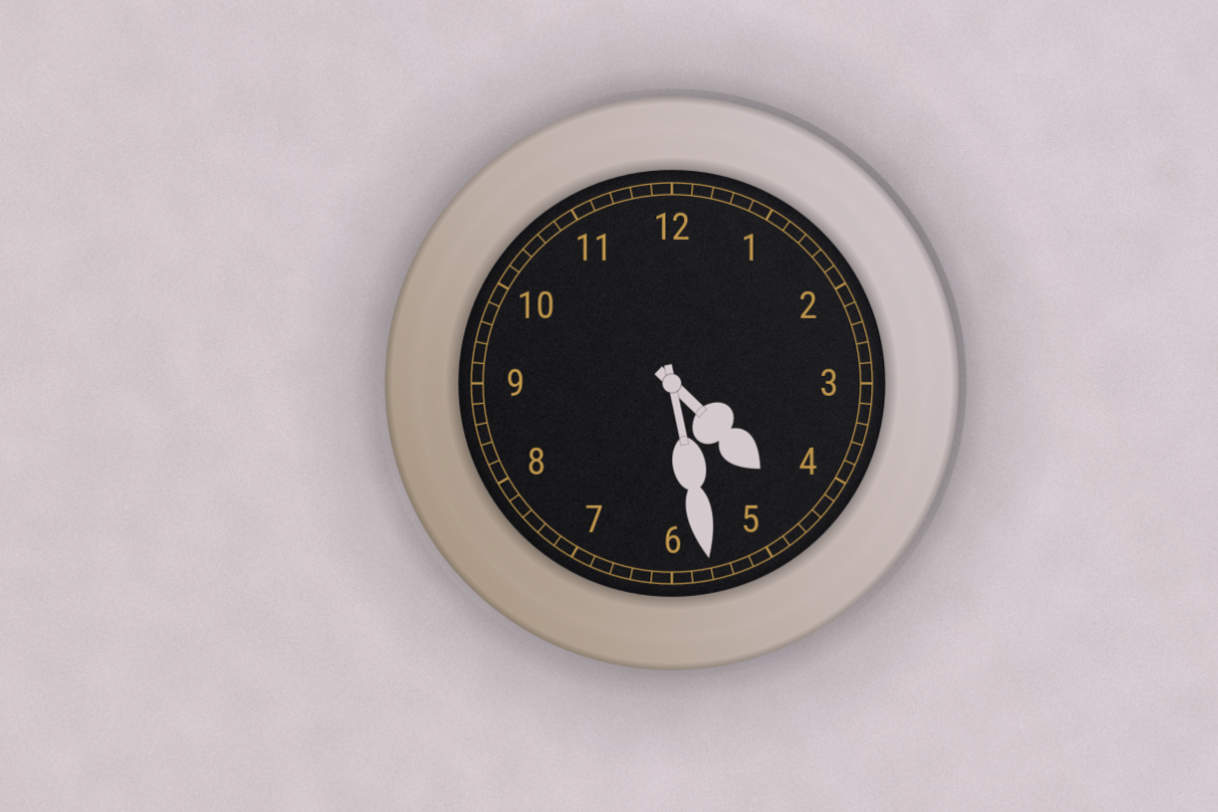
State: 4:28
